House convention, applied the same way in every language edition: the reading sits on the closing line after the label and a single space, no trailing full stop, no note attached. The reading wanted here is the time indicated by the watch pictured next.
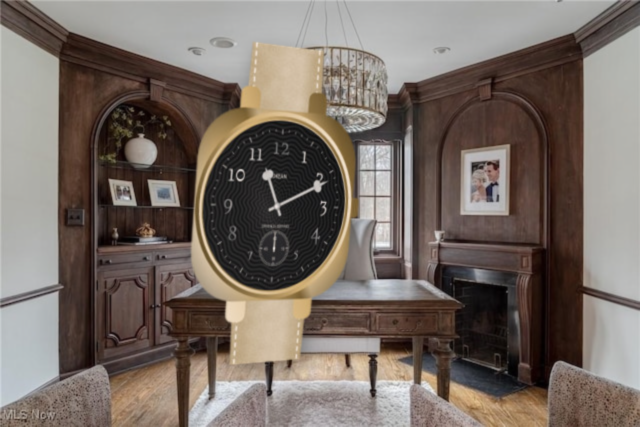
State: 11:11
